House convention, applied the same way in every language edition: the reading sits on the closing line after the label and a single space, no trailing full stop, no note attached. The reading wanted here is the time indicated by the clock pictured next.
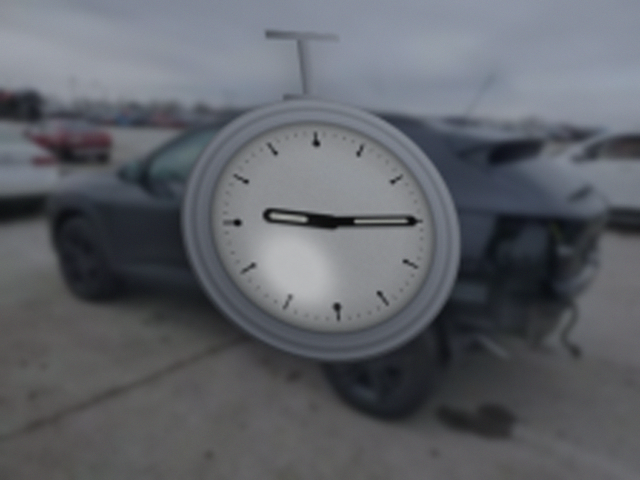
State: 9:15
